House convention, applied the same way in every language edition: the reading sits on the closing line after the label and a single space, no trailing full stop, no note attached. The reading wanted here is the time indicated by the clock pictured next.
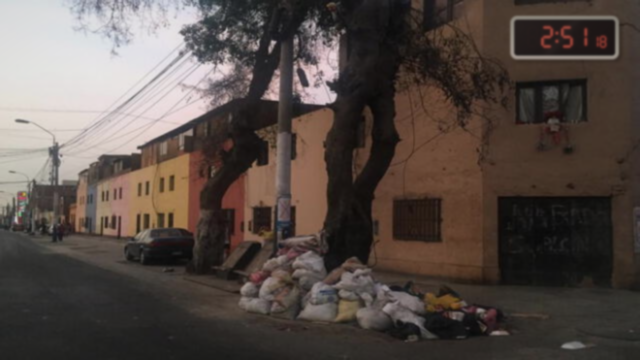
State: 2:51:18
